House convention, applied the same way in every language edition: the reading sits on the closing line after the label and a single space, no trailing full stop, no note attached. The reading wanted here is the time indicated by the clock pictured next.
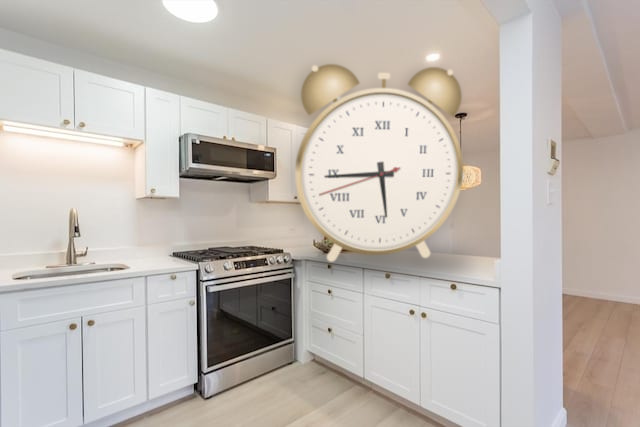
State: 5:44:42
